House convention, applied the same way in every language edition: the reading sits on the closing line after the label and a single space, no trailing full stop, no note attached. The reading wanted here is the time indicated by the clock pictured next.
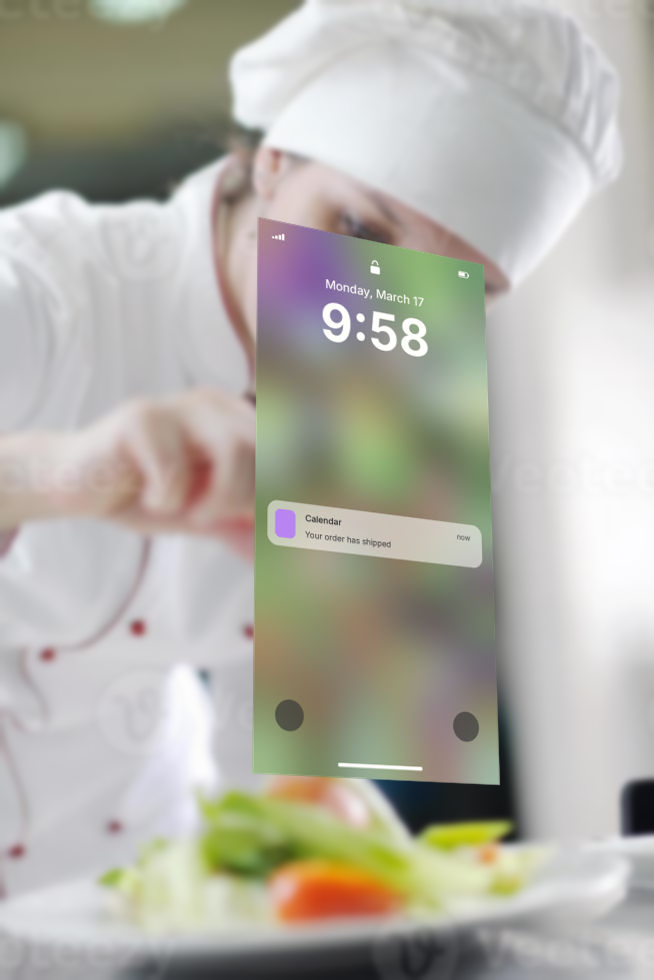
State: 9:58
